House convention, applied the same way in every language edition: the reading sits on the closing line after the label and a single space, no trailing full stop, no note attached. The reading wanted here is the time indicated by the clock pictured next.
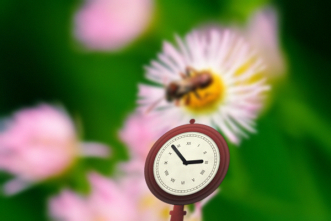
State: 2:53
